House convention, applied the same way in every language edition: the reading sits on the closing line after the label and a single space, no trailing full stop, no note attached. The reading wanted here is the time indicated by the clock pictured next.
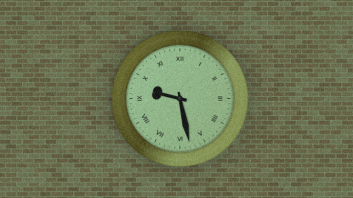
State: 9:28
